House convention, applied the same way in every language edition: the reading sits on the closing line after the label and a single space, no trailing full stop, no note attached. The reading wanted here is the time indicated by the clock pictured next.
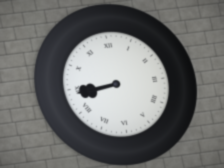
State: 8:44
